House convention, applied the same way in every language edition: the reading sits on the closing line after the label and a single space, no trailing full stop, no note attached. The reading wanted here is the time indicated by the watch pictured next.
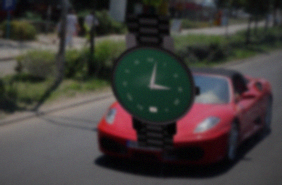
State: 3:02
